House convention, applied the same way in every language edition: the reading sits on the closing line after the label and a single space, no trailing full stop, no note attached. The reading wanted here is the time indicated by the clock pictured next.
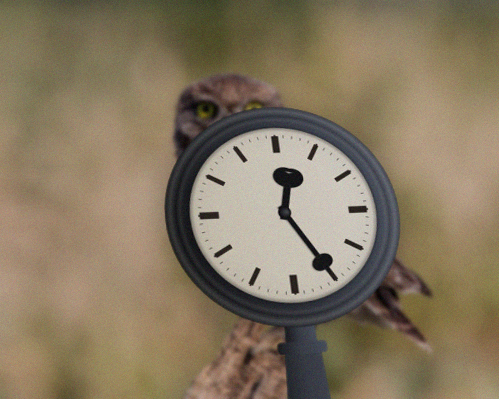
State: 12:25
